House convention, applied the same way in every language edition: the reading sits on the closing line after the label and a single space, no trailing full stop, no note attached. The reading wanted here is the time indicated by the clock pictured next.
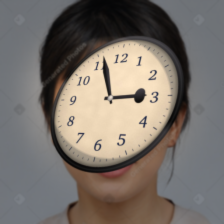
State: 2:56
